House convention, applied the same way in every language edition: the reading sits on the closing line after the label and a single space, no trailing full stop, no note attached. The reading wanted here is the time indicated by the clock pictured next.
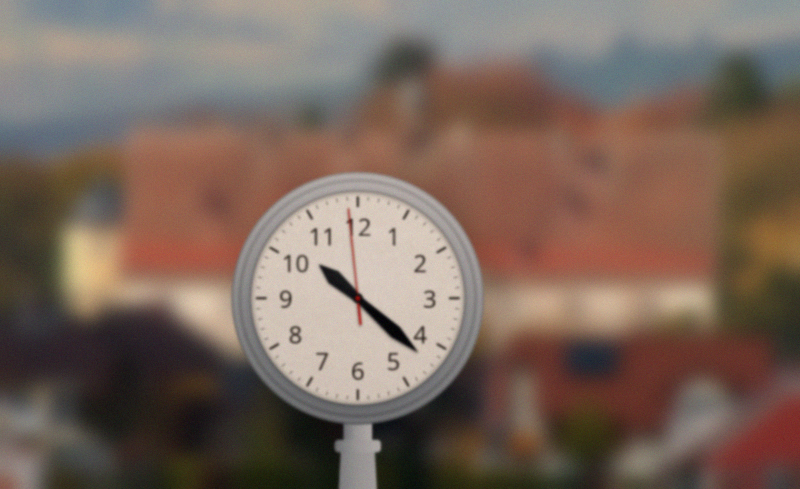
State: 10:21:59
